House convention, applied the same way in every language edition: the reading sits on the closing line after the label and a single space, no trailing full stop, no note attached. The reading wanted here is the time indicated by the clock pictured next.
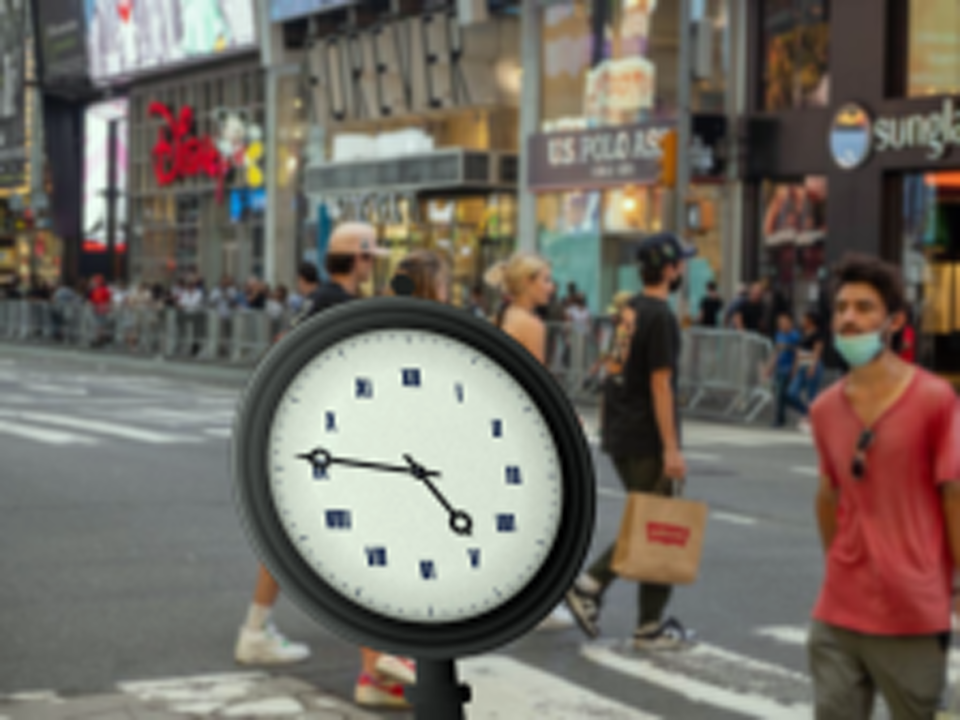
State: 4:46
